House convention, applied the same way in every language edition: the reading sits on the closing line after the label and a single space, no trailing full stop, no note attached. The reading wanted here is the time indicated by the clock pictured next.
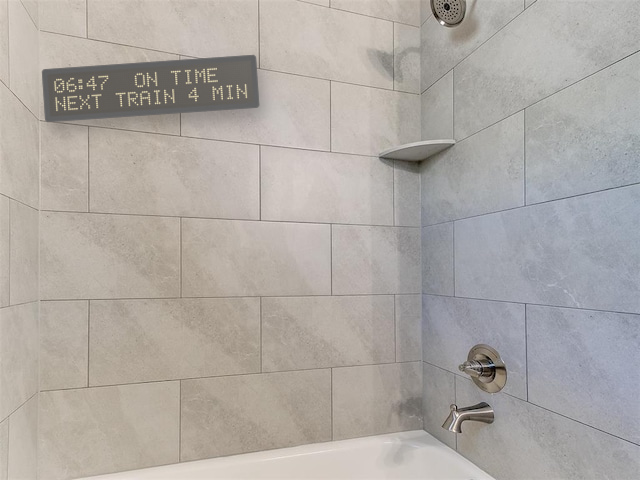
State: 6:47
